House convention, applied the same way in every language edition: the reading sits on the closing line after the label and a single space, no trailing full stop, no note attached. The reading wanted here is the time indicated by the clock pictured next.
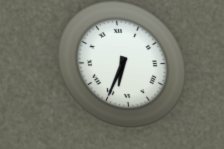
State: 6:35
